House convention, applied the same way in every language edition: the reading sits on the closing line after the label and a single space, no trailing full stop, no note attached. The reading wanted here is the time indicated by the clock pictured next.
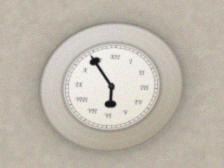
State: 5:54
